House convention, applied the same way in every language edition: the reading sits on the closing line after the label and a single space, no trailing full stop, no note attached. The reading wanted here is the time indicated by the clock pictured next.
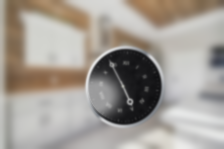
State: 4:54
